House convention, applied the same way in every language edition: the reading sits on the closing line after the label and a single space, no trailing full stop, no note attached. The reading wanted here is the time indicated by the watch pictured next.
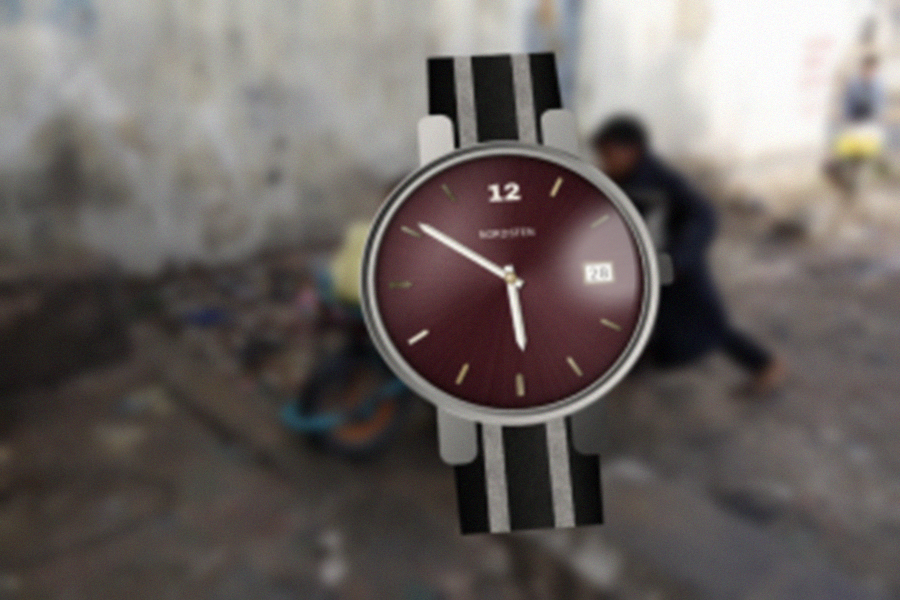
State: 5:51
